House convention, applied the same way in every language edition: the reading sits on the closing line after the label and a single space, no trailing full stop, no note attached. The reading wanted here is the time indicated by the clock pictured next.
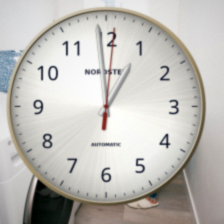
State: 12:59:01
